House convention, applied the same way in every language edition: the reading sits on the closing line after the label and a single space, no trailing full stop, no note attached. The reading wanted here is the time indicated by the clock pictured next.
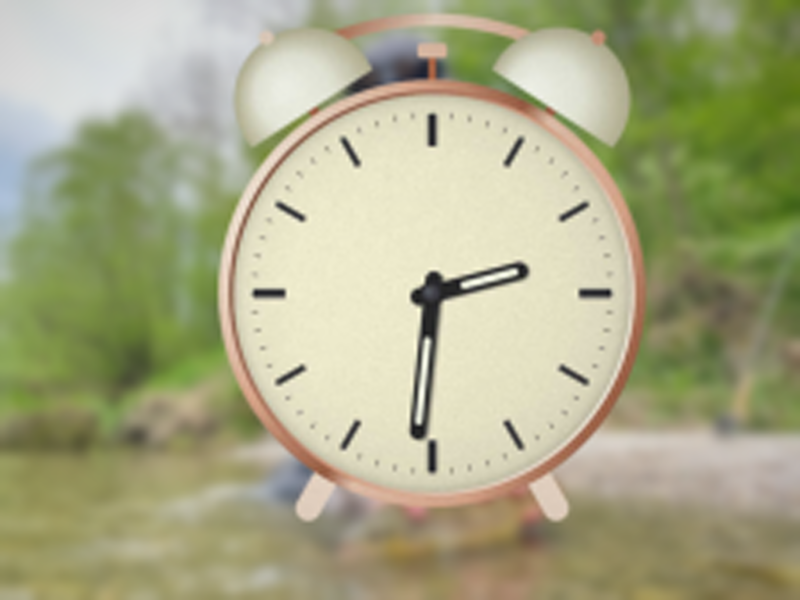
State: 2:31
